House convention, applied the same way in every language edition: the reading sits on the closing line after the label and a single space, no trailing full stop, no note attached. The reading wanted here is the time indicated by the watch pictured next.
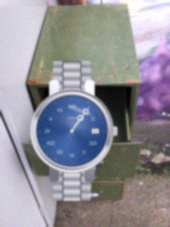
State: 1:06
